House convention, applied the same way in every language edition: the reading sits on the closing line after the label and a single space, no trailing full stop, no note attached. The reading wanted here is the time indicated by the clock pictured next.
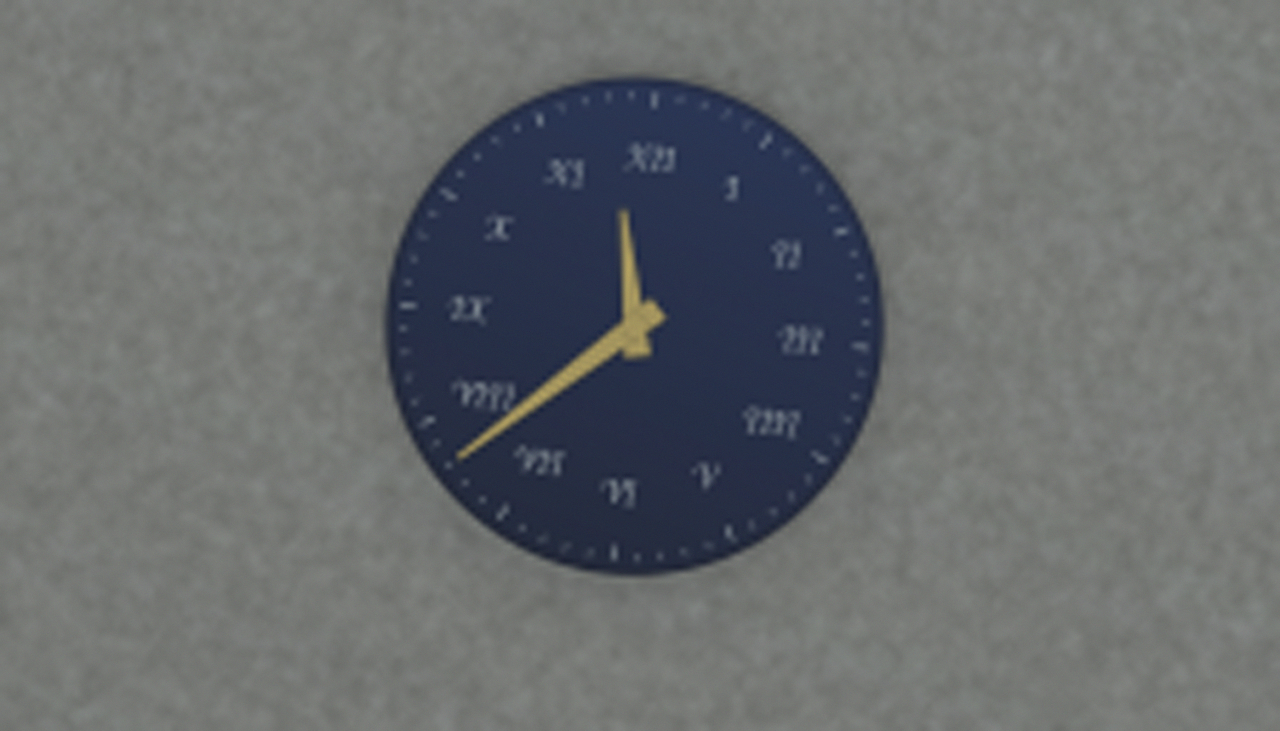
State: 11:38
